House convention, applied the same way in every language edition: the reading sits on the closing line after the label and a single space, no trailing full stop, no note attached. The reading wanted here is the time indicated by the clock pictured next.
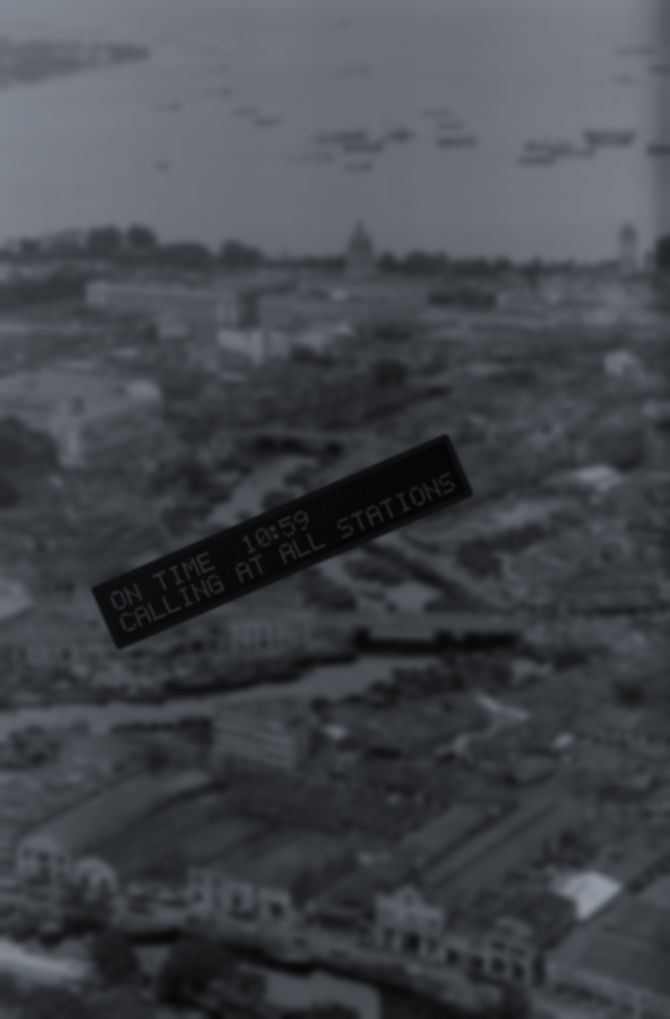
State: 10:59
